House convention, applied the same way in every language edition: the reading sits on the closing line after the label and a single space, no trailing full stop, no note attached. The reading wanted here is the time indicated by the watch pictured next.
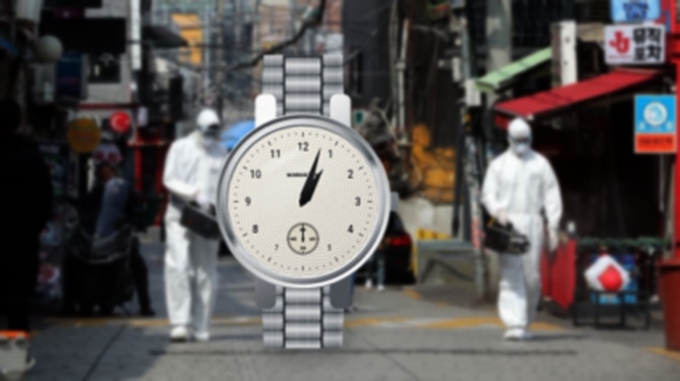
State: 1:03
